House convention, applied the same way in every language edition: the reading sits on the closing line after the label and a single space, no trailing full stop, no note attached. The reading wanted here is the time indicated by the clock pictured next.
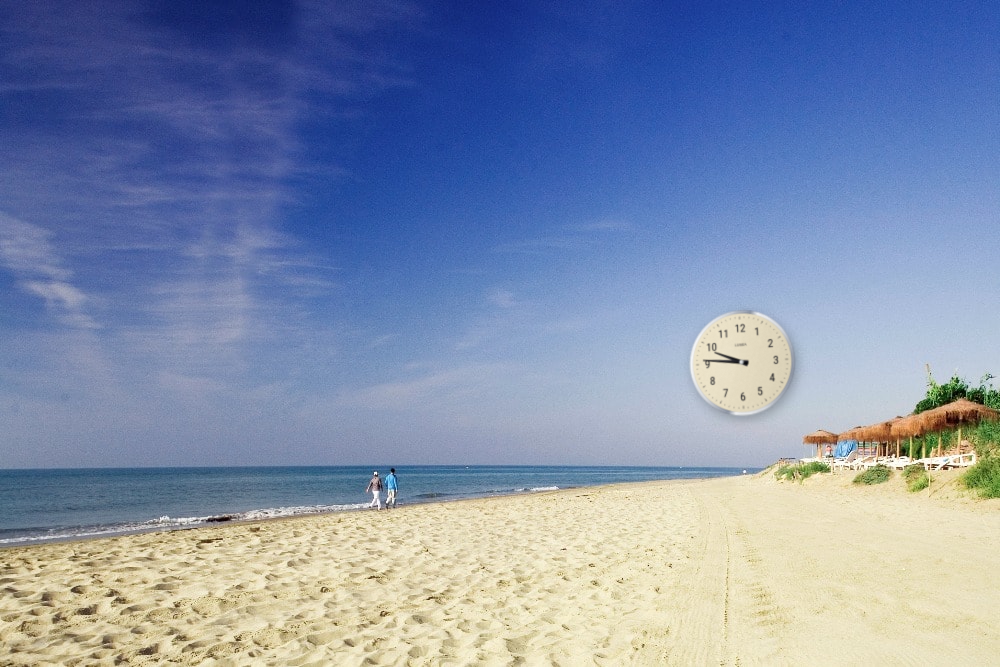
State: 9:46
